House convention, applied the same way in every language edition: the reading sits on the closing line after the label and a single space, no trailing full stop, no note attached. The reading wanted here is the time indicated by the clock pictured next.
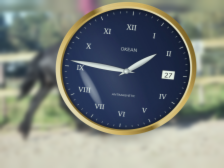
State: 1:46
